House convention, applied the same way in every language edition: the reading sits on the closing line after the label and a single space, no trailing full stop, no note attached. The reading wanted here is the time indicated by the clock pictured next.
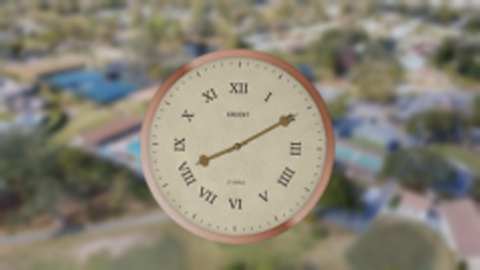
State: 8:10
